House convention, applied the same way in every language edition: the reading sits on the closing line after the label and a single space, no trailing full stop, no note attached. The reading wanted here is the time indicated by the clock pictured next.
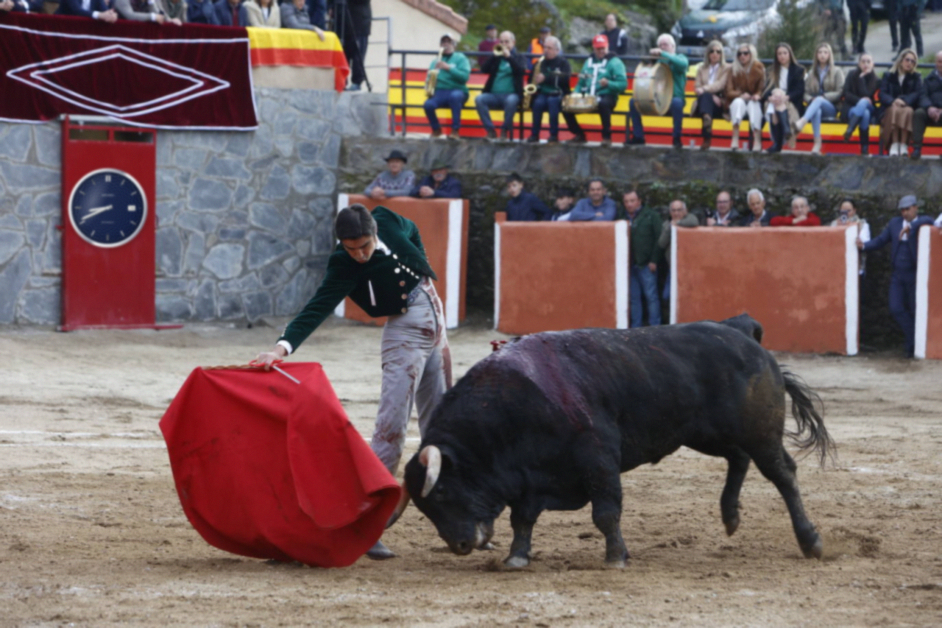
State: 8:41
